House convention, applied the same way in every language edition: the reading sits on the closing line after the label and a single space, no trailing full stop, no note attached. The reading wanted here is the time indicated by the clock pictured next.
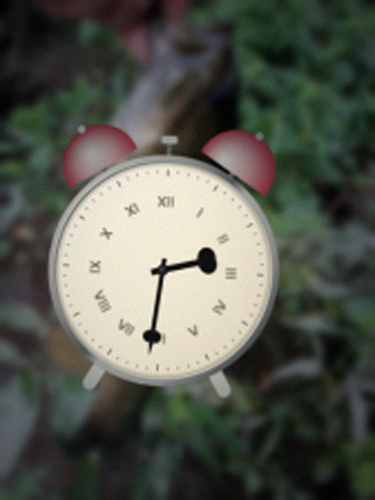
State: 2:31
